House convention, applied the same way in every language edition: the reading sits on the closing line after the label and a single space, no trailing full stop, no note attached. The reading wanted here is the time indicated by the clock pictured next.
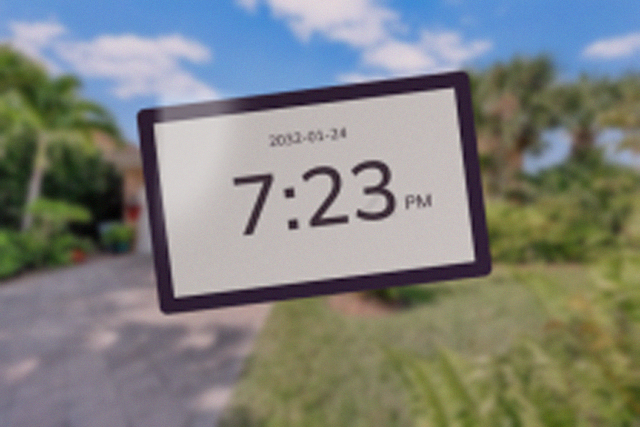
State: 7:23
